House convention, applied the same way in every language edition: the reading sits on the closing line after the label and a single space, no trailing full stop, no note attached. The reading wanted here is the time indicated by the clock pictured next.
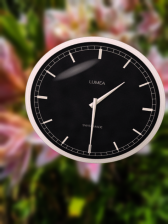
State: 1:30
